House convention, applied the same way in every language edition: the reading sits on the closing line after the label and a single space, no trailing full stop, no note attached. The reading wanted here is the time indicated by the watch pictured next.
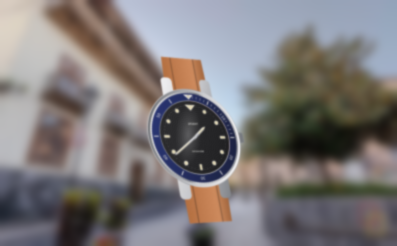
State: 1:39
